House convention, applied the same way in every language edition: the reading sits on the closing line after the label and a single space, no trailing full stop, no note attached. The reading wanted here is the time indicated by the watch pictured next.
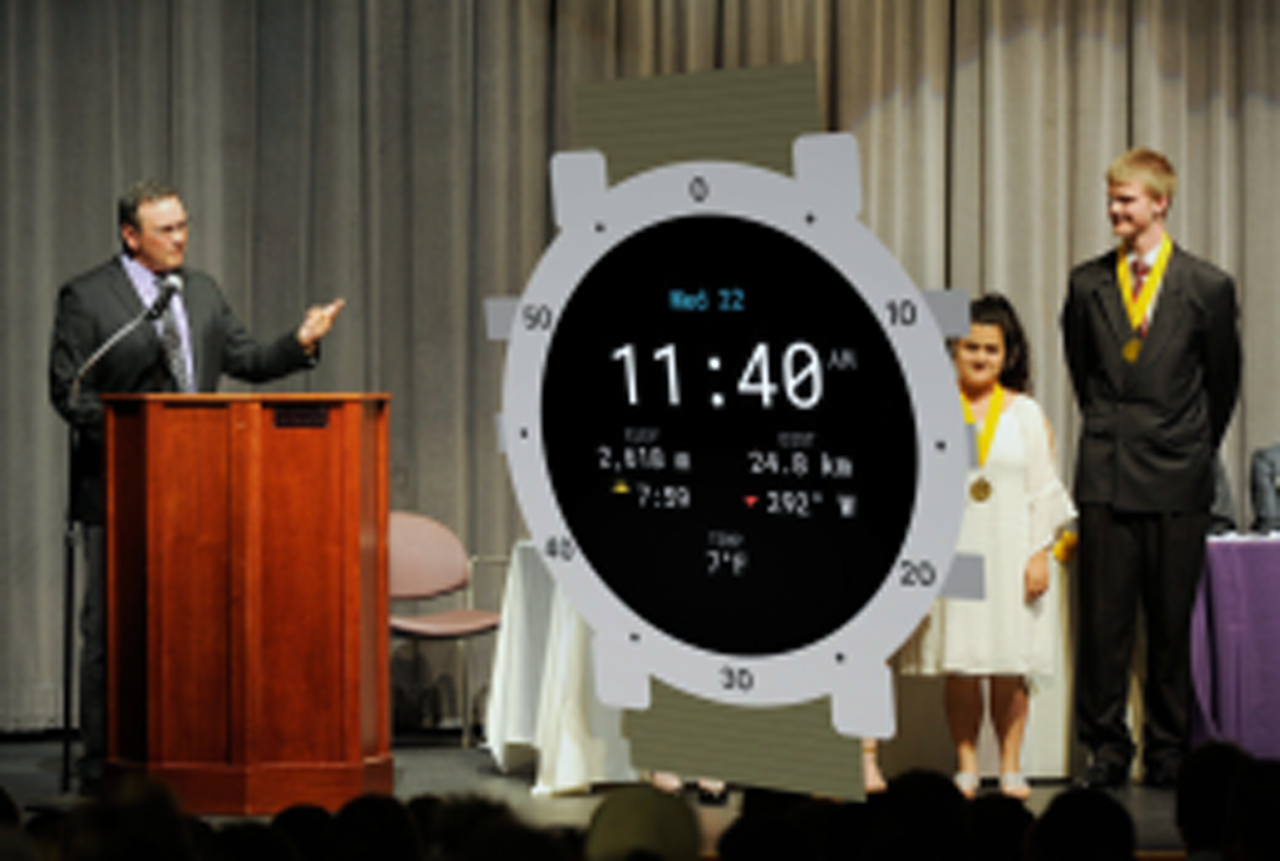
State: 11:40
